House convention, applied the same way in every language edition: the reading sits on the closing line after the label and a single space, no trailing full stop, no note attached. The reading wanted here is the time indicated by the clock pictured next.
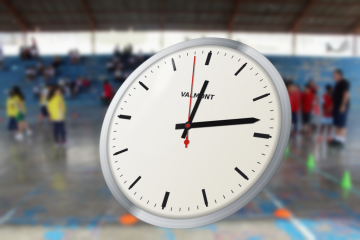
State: 12:12:58
